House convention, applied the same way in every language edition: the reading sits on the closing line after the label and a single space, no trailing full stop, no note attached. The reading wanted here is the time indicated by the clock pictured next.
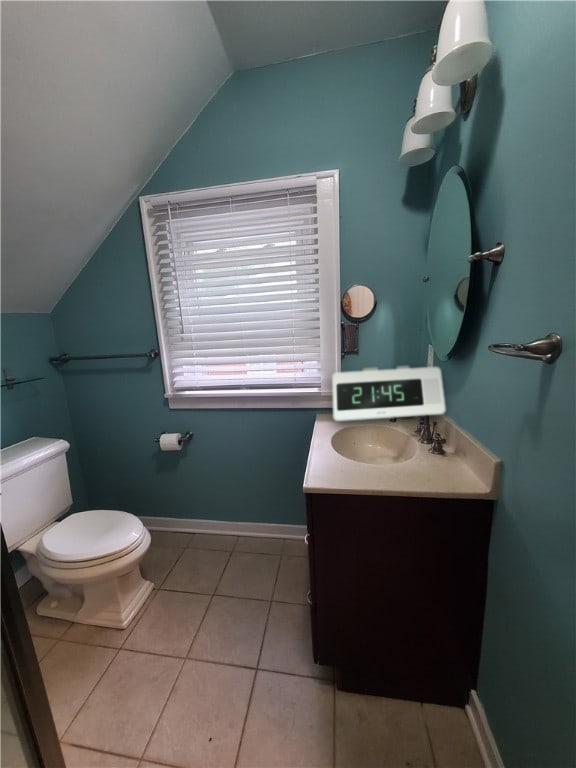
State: 21:45
